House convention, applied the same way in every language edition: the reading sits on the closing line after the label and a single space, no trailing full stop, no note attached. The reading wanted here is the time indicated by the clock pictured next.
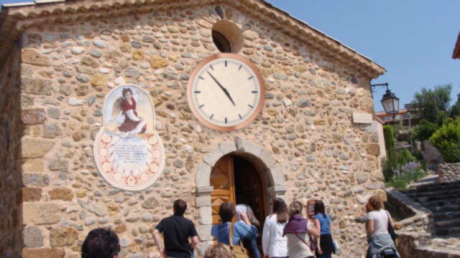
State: 4:53
